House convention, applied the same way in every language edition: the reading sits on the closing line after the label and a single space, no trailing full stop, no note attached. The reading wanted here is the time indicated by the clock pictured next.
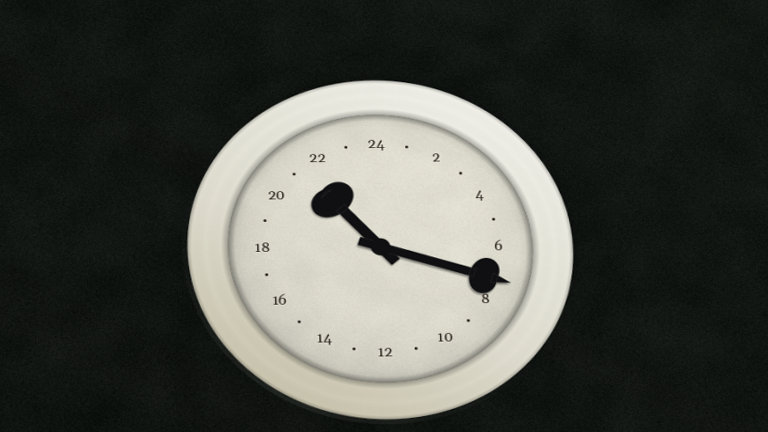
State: 21:18
